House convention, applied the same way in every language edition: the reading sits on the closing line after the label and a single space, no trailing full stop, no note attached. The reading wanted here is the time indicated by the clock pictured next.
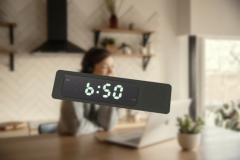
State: 6:50
